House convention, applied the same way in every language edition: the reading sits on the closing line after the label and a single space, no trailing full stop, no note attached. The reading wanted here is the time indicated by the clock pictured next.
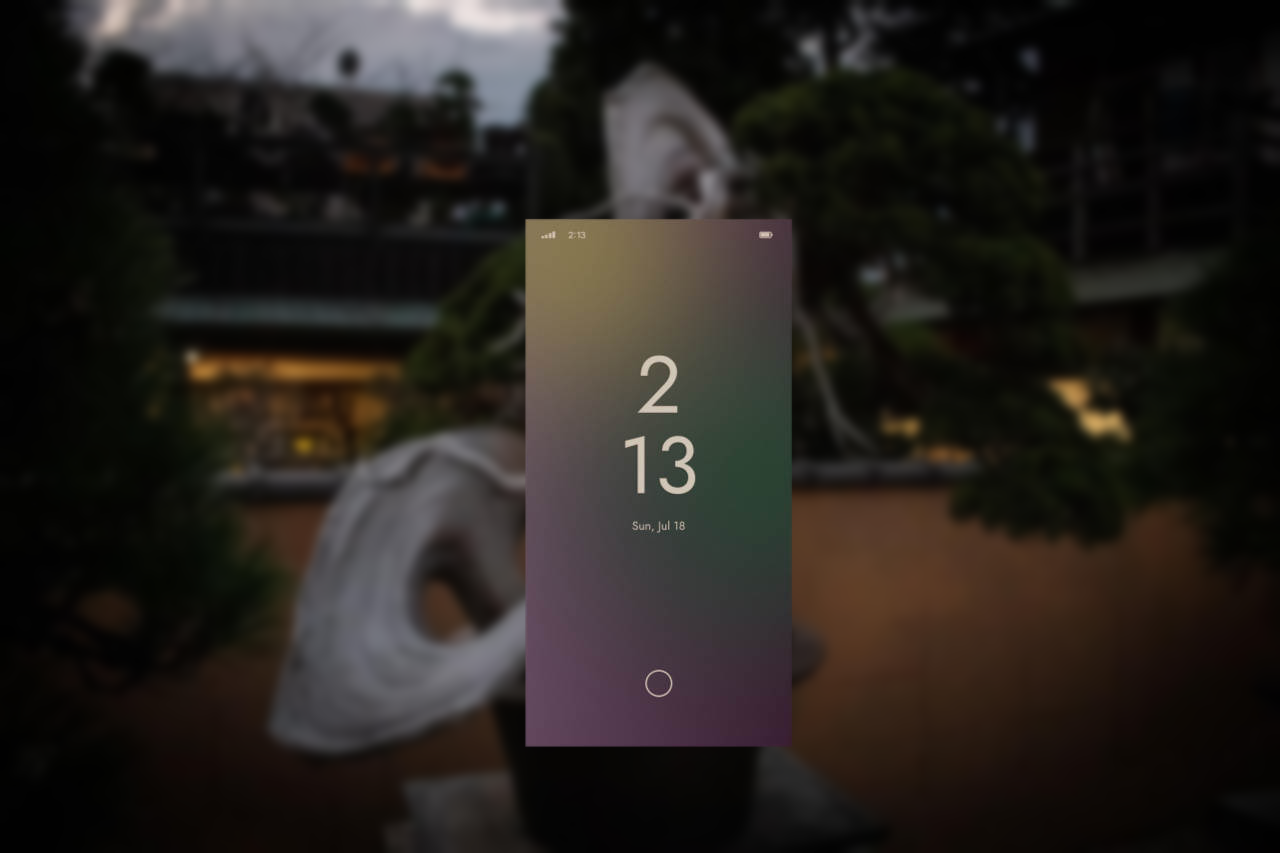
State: 2:13
